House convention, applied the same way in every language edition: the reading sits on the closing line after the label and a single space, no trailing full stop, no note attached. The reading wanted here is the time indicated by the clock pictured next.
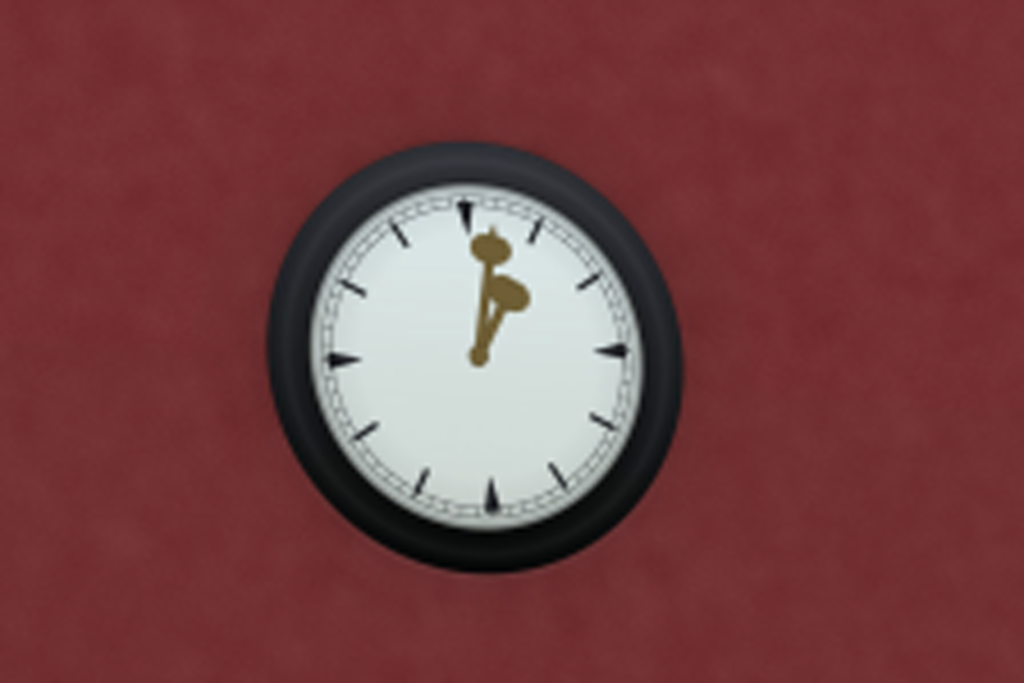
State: 1:02
